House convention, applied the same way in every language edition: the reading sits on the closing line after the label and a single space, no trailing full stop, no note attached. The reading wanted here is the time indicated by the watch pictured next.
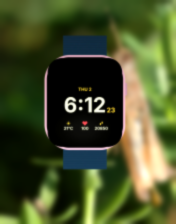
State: 6:12
